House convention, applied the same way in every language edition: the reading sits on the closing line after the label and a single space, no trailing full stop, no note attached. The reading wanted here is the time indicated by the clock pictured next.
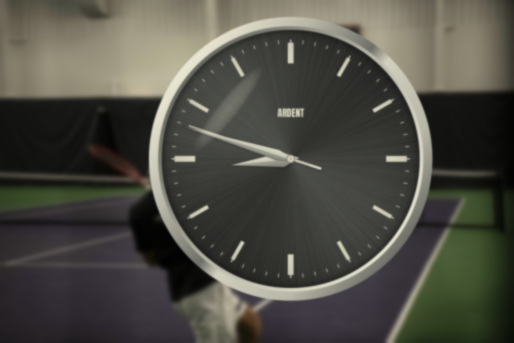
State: 8:47:48
